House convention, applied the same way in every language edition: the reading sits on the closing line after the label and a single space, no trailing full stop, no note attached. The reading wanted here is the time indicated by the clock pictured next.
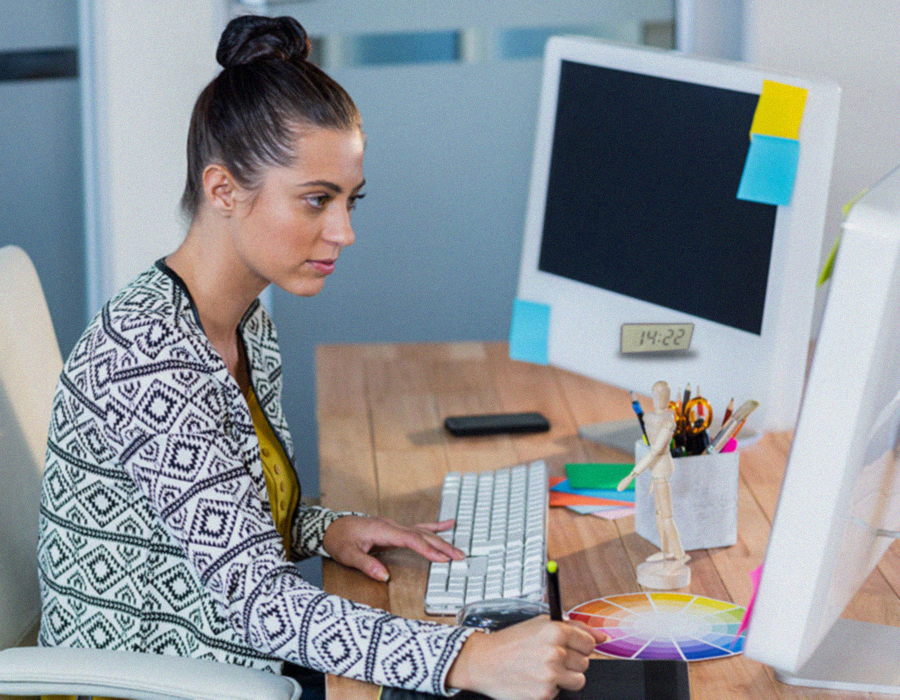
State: 14:22
